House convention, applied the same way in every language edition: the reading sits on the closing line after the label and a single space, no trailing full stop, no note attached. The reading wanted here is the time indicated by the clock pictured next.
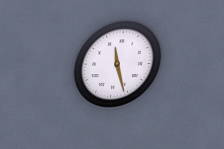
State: 11:26
